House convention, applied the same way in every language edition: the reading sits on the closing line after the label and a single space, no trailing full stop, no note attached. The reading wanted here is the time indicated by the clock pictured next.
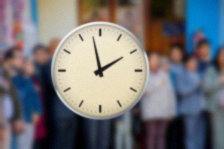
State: 1:58
